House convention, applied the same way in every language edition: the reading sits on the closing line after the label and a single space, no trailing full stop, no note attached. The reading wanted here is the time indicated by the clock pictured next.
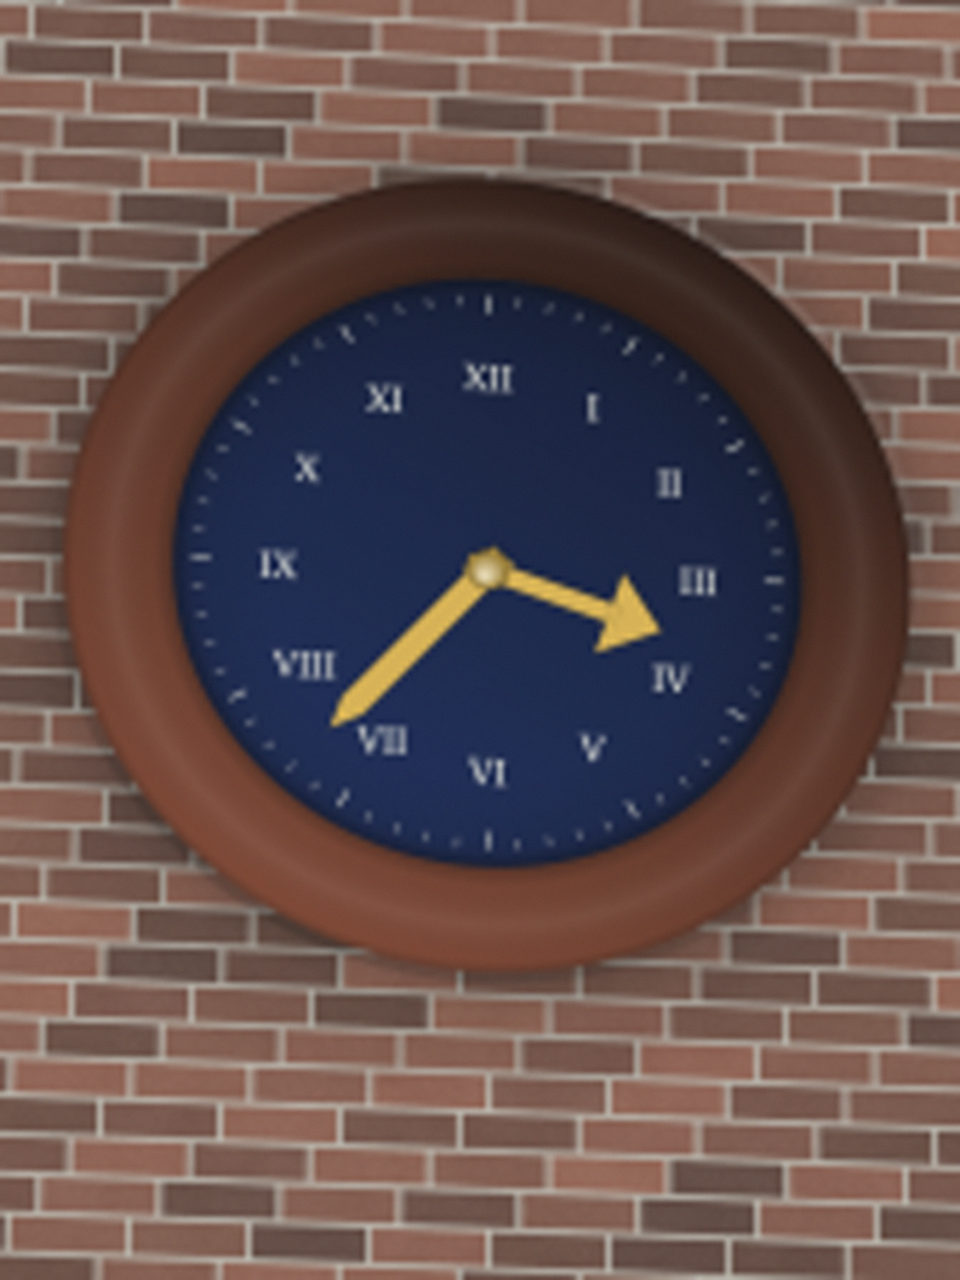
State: 3:37
